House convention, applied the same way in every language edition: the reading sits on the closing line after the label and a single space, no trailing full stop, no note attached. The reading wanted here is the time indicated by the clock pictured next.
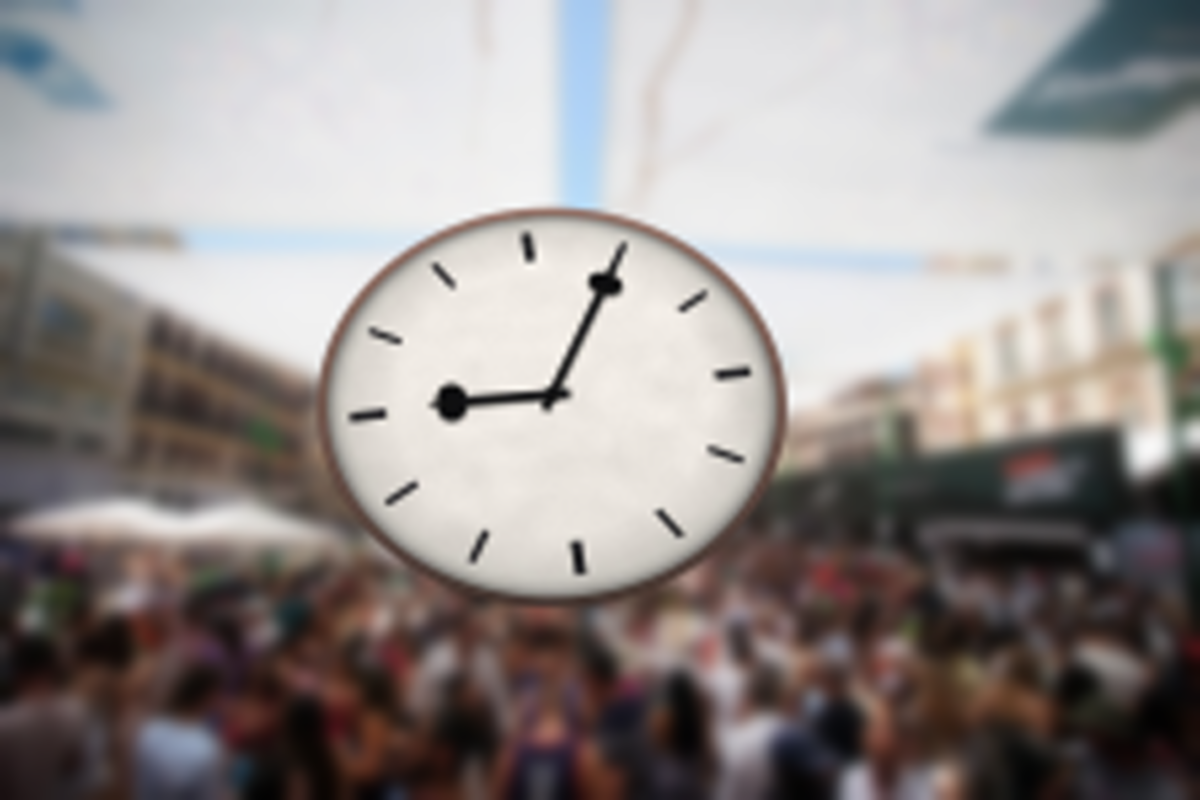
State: 9:05
